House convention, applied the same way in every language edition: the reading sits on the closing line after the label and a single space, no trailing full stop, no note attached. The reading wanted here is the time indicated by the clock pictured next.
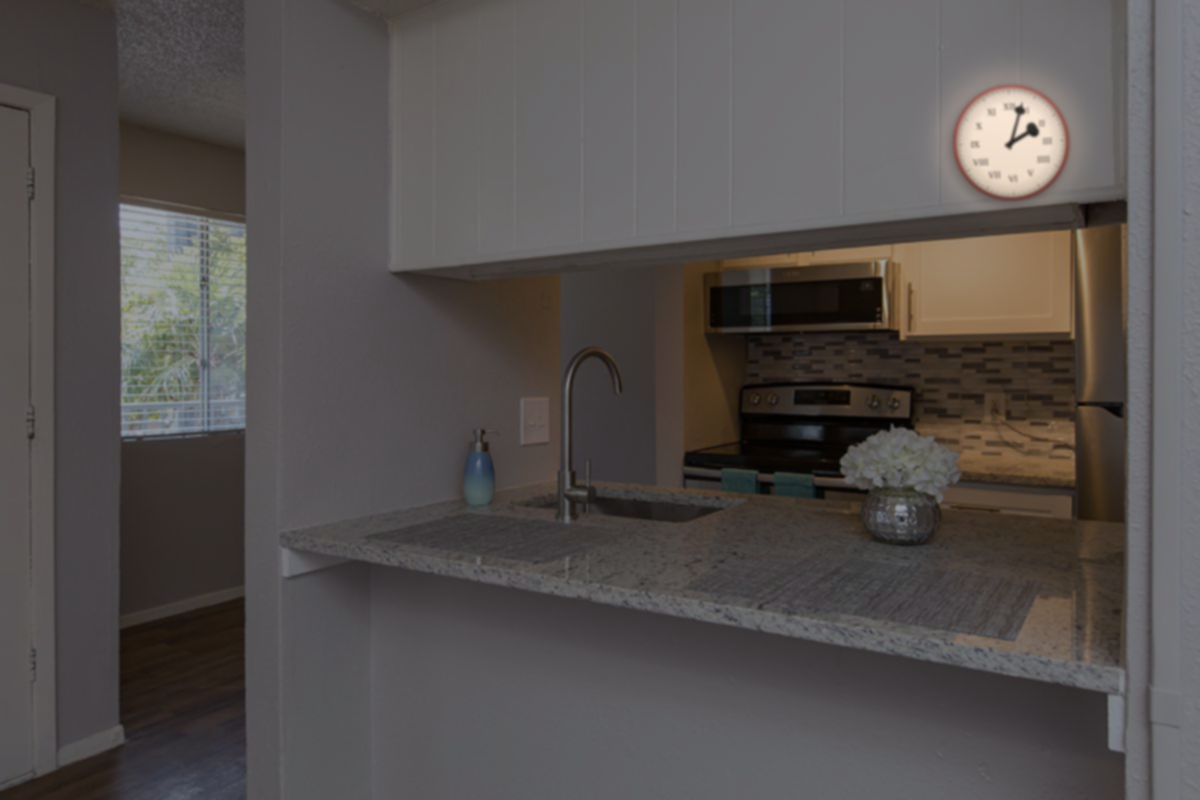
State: 2:03
